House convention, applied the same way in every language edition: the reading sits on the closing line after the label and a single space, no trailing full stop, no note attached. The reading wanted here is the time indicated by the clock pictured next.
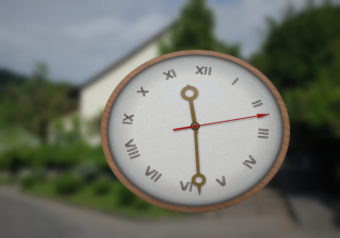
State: 11:28:12
